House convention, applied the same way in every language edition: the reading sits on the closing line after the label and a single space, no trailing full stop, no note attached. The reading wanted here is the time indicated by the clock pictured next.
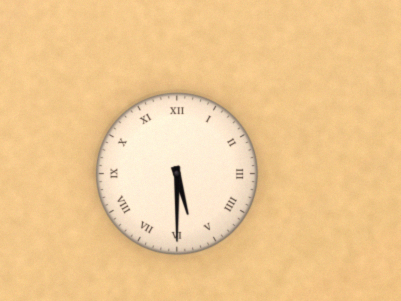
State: 5:30
